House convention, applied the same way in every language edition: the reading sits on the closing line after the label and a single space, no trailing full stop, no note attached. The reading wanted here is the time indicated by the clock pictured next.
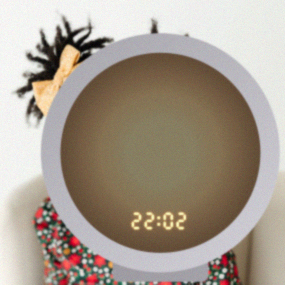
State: 22:02
